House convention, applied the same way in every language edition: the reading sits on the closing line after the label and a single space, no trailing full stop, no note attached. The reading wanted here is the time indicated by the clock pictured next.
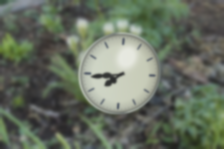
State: 7:44
